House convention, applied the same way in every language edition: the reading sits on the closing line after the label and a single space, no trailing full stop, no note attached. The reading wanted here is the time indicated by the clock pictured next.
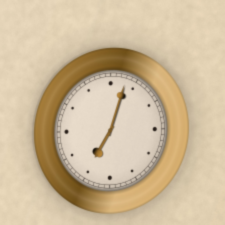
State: 7:03
